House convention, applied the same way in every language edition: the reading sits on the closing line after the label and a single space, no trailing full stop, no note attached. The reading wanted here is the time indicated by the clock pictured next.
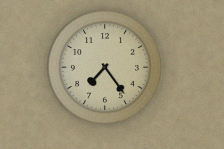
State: 7:24
